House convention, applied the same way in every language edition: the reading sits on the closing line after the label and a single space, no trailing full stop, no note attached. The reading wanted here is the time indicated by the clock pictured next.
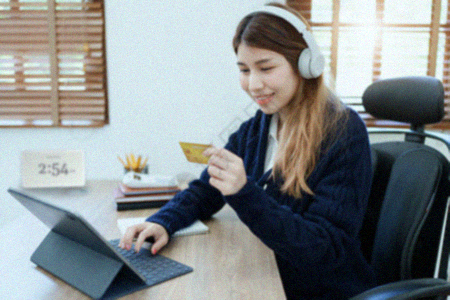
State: 2:54
